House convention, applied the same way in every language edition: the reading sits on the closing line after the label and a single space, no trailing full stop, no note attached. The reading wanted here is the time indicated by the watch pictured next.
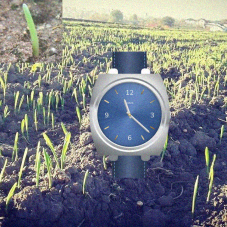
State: 11:22
